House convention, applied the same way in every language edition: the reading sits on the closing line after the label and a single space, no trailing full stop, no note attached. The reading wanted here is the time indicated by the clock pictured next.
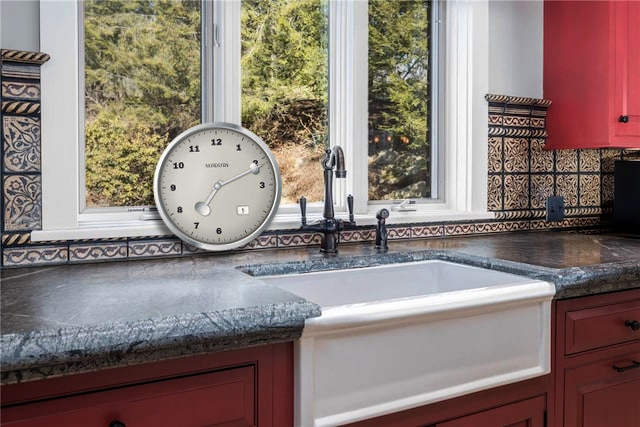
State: 7:11
